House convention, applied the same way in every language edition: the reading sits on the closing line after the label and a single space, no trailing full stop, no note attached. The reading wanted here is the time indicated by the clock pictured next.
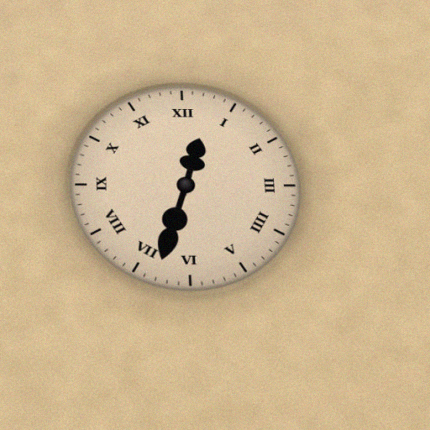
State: 12:33
